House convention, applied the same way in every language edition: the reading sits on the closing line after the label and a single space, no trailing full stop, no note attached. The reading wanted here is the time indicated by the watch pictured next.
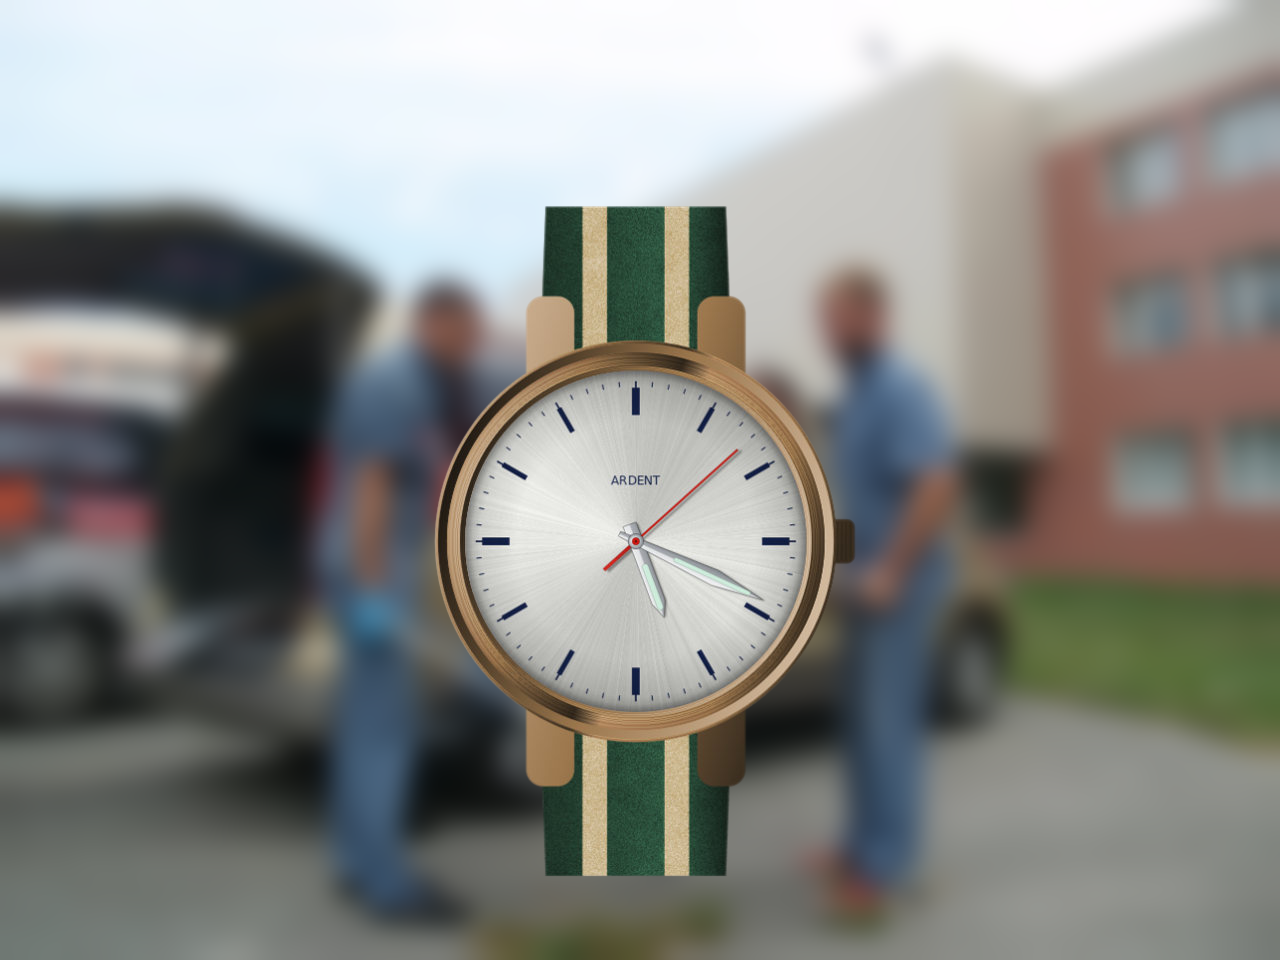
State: 5:19:08
